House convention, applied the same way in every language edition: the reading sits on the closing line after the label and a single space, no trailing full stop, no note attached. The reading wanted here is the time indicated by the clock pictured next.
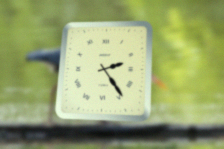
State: 2:24
